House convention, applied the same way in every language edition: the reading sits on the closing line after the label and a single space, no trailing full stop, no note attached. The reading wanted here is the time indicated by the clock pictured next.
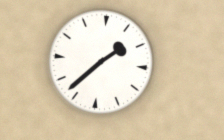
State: 1:37
